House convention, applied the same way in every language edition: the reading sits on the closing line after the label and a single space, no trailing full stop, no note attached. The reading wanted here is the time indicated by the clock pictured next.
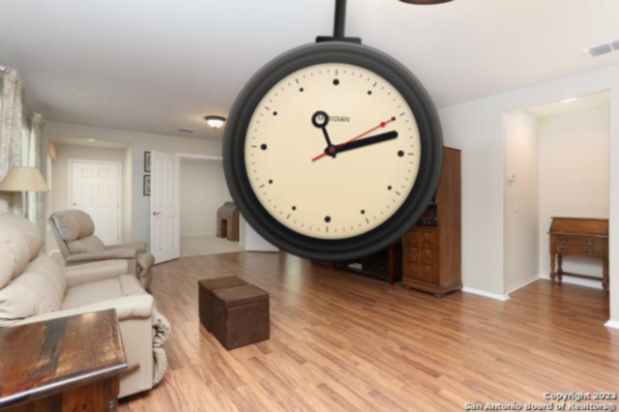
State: 11:12:10
